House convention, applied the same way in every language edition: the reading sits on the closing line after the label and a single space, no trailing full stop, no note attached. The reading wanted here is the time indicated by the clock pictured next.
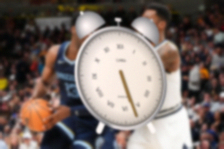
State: 5:27
